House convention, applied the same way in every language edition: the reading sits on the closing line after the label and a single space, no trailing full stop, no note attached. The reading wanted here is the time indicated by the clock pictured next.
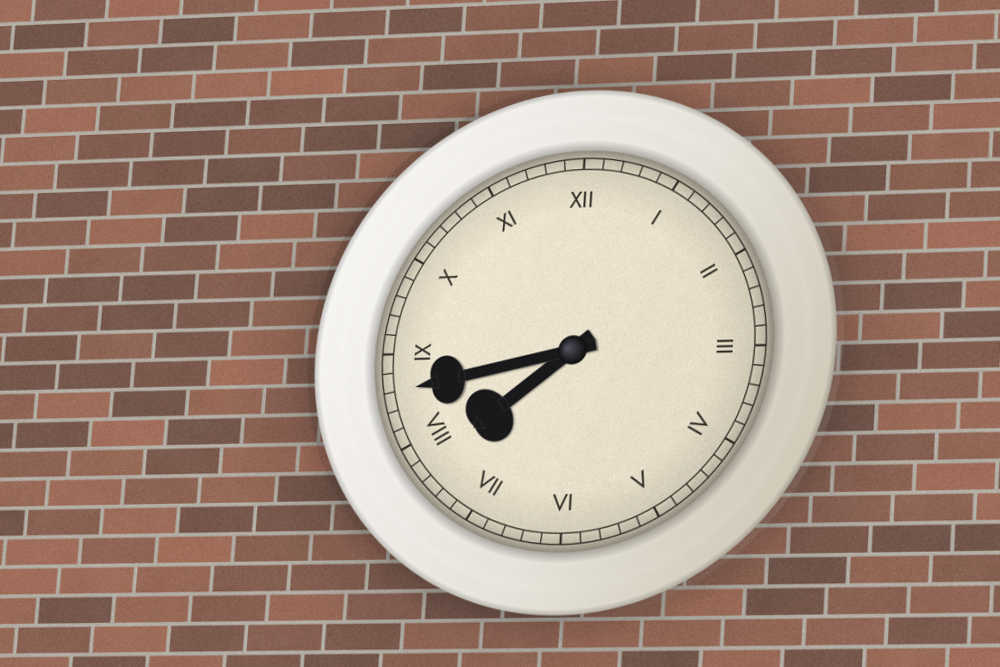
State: 7:43
